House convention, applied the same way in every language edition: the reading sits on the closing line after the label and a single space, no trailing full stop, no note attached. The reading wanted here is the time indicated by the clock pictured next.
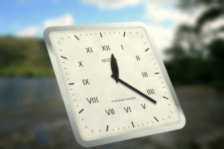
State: 12:22
